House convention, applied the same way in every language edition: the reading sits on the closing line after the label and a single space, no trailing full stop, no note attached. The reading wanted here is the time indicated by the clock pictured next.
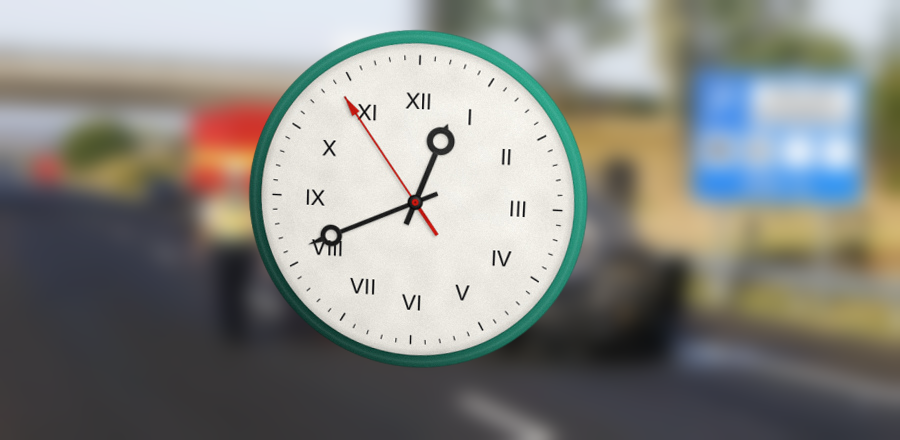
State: 12:40:54
